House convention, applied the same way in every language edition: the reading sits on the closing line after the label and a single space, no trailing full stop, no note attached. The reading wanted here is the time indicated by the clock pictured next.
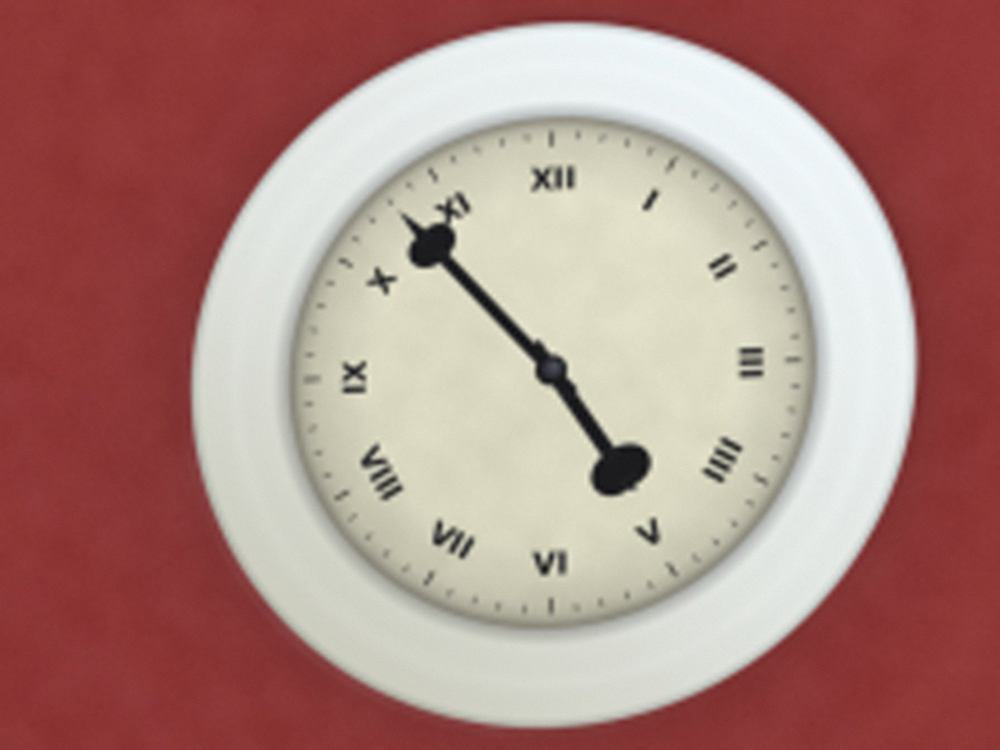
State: 4:53
